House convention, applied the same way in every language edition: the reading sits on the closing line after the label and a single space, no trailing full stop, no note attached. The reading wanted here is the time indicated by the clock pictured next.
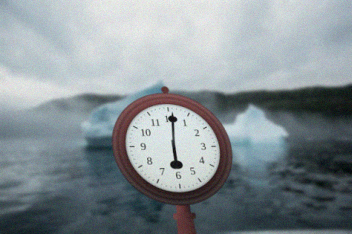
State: 6:01
